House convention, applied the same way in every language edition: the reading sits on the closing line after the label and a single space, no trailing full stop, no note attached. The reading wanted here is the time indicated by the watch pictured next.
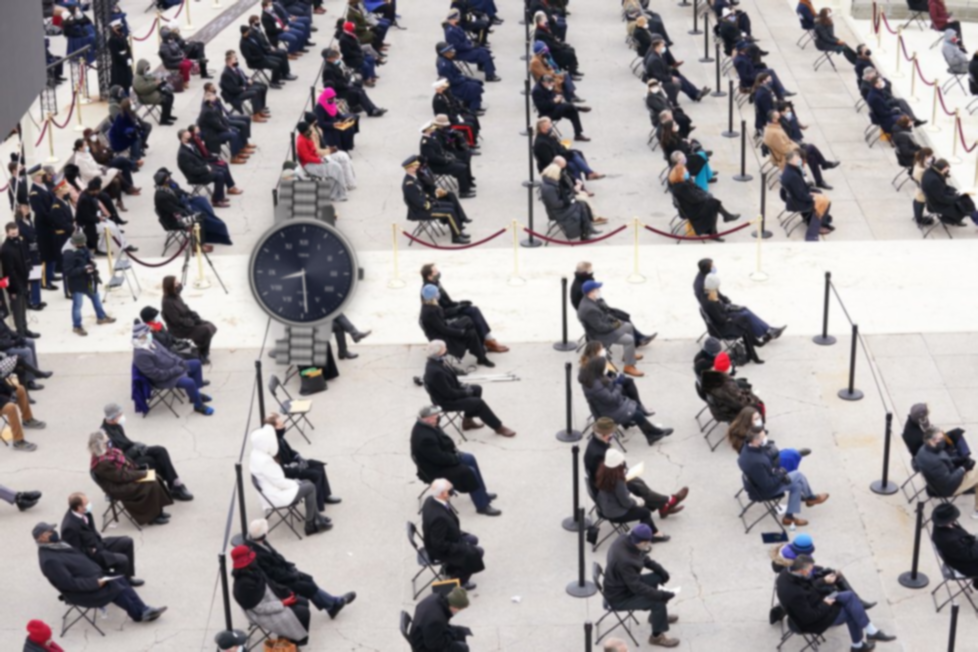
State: 8:29
